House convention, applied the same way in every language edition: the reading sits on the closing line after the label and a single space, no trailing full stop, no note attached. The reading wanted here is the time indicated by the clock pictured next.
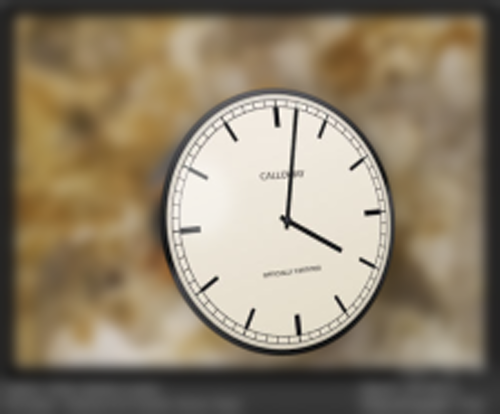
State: 4:02
